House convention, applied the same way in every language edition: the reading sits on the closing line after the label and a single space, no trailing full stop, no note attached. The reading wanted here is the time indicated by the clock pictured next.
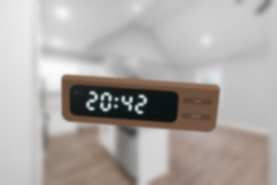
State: 20:42
